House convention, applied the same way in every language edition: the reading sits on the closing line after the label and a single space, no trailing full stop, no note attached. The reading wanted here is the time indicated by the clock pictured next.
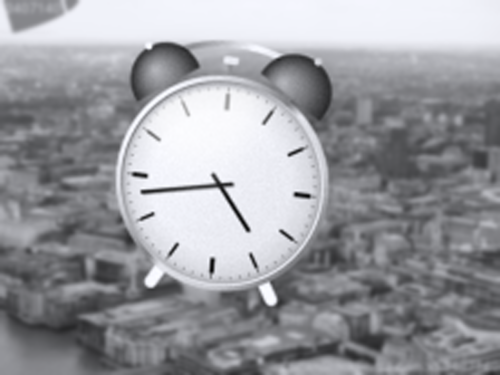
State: 4:43
